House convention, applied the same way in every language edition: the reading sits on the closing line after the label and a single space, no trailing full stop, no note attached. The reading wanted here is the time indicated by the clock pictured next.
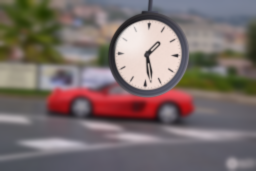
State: 1:28
